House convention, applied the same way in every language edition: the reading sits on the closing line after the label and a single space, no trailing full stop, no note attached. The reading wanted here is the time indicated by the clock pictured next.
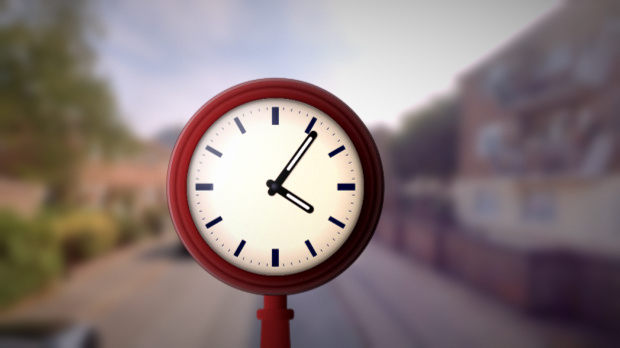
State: 4:06
